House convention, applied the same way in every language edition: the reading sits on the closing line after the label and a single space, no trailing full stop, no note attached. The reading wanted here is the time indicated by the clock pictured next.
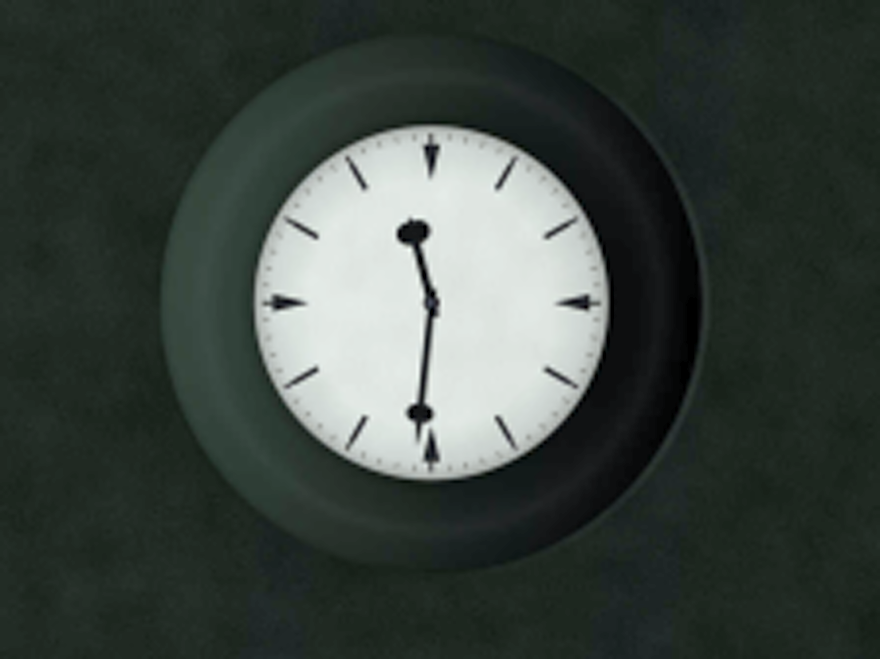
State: 11:31
